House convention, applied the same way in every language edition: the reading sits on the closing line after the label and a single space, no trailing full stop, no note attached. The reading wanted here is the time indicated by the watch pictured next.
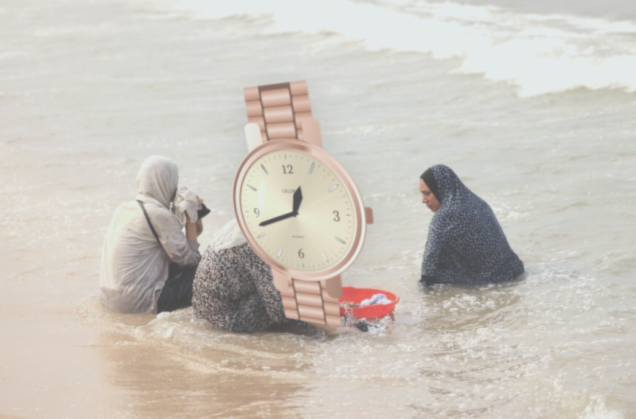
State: 12:42
